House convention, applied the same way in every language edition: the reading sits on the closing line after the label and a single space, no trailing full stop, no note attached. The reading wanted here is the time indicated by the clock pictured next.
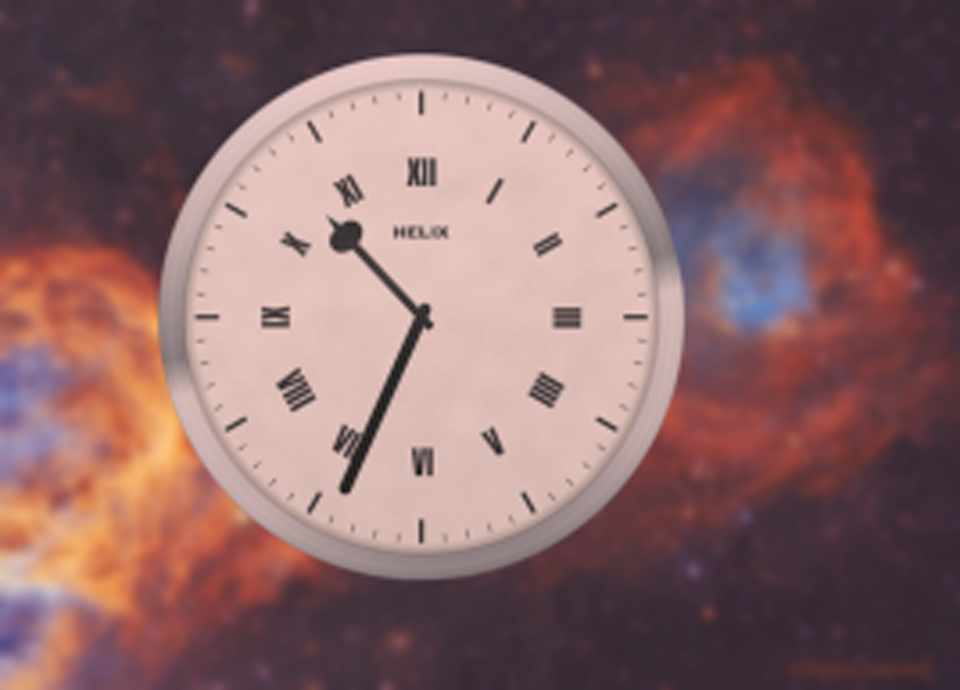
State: 10:34
